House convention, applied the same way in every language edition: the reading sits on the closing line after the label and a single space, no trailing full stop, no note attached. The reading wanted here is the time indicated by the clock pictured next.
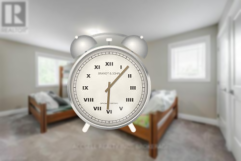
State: 6:07
